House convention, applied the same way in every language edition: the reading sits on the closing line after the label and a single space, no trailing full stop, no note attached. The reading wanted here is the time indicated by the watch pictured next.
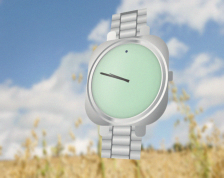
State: 9:48
